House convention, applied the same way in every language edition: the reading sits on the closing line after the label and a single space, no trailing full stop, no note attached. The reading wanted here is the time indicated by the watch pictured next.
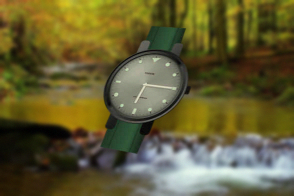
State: 6:15
